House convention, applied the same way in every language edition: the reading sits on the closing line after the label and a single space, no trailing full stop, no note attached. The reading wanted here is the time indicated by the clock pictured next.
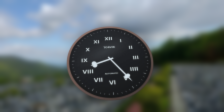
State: 8:24
